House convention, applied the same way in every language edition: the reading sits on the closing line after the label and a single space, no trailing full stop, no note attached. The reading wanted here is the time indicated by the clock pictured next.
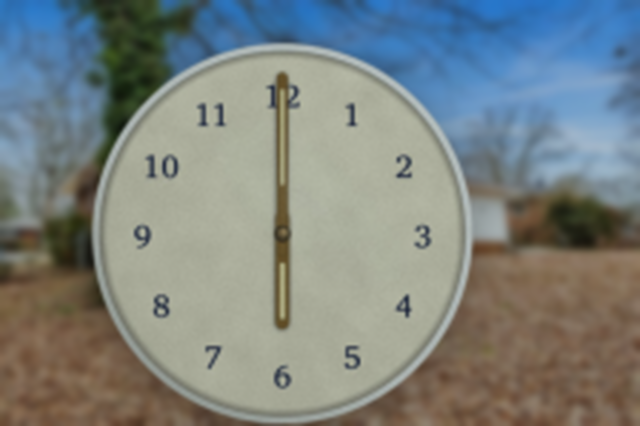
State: 6:00
